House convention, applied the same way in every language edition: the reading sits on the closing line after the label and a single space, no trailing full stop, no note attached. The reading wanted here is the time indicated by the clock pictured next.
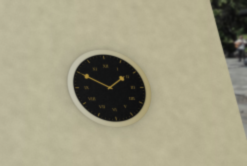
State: 1:50
